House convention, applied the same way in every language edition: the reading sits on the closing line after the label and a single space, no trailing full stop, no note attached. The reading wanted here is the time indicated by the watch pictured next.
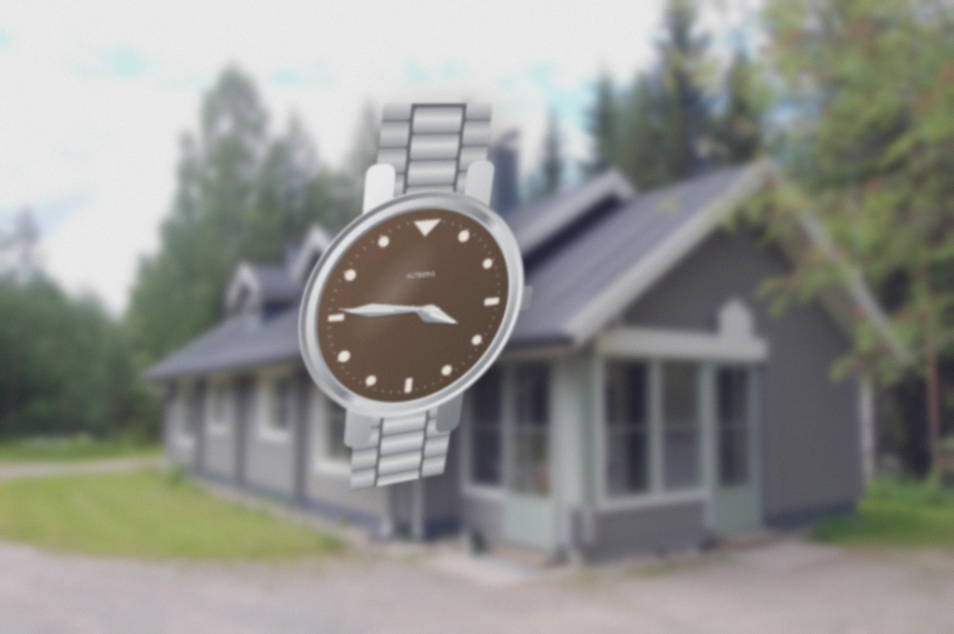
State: 3:45:46
